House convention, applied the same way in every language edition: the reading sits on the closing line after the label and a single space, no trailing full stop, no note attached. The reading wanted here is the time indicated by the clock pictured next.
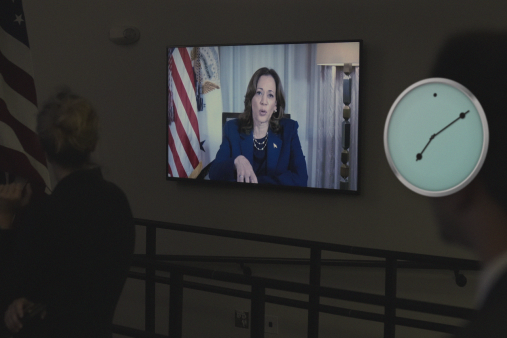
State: 7:09
